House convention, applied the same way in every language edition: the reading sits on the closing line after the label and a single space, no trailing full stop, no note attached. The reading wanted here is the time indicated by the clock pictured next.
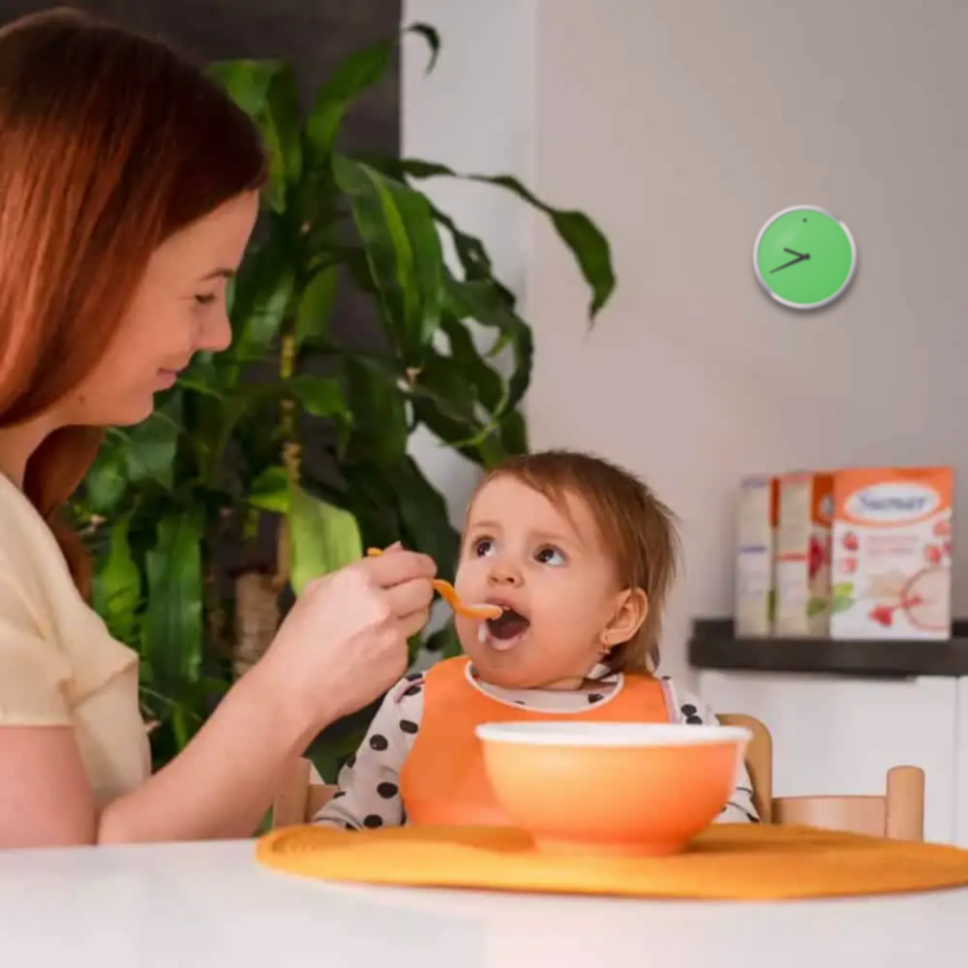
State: 9:41
